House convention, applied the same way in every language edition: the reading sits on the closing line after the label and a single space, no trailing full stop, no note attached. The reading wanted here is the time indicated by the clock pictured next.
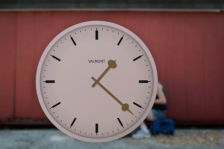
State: 1:22
